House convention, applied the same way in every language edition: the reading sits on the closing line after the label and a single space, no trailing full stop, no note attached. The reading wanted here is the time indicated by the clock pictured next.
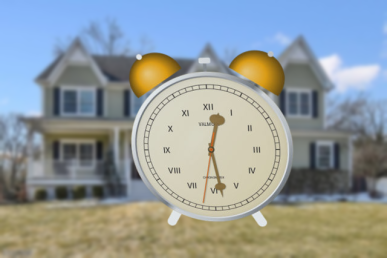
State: 12:28:32
